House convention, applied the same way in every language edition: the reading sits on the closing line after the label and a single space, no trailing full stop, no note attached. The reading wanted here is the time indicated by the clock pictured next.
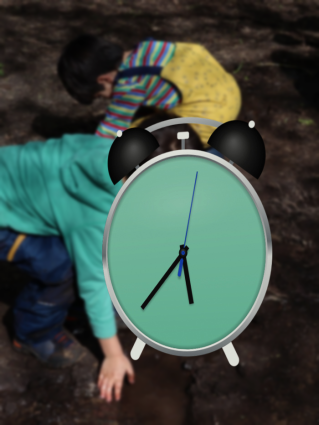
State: 5:37:02
